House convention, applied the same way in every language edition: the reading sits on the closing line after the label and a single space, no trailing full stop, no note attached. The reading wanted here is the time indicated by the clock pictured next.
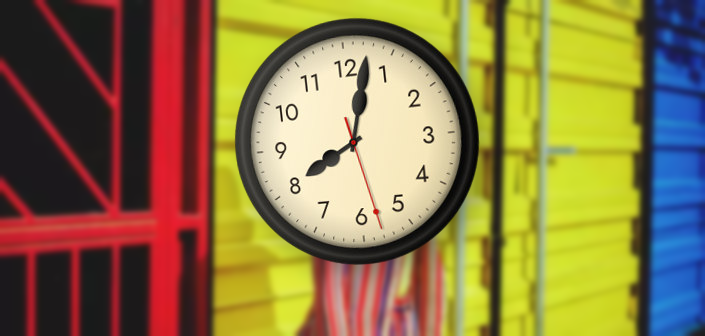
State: 8:02:28
